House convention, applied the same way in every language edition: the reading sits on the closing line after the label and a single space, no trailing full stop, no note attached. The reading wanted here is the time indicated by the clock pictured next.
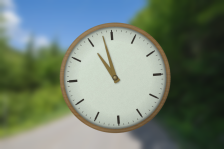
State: 10:58
